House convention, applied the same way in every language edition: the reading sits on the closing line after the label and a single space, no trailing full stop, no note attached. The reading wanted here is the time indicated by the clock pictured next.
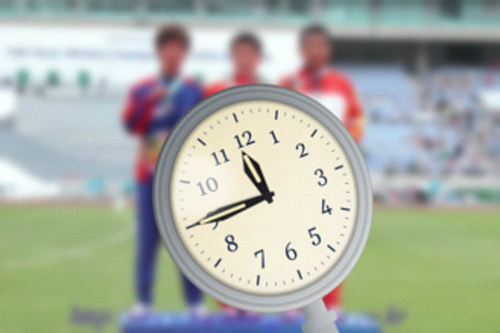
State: 11:45
